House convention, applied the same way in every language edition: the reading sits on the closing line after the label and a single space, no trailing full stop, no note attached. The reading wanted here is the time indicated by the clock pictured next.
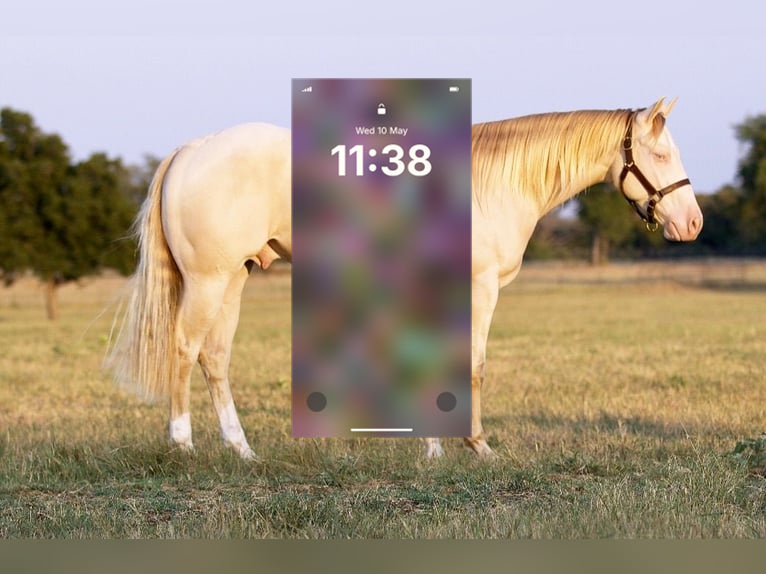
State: 11:38
